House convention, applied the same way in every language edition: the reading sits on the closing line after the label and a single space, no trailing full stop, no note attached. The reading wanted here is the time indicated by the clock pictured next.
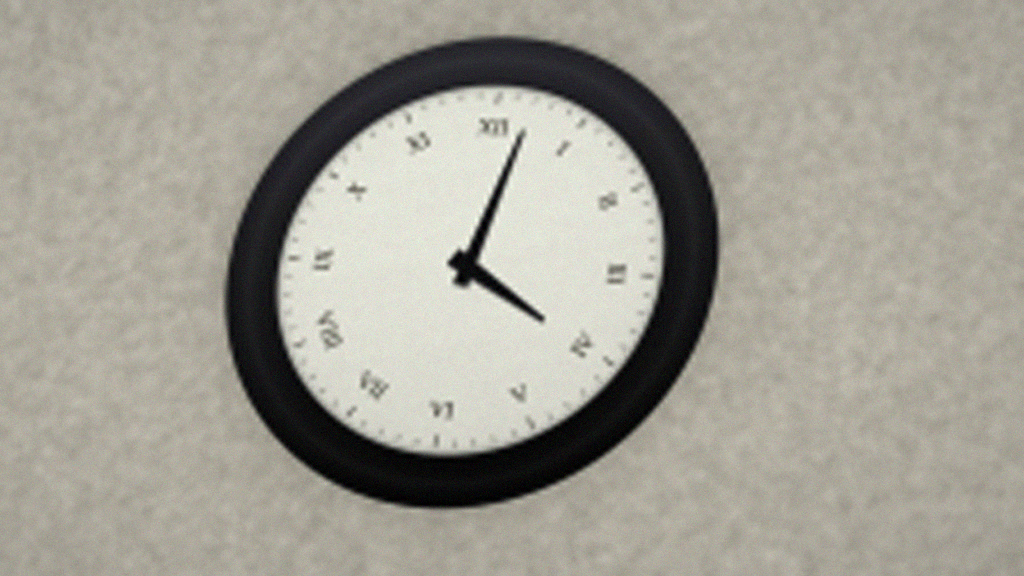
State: 4:02
